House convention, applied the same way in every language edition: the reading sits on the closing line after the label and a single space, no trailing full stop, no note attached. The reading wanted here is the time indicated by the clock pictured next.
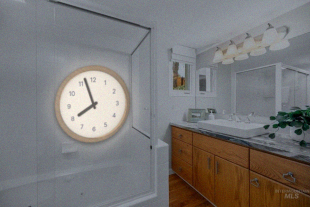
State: 7:57
